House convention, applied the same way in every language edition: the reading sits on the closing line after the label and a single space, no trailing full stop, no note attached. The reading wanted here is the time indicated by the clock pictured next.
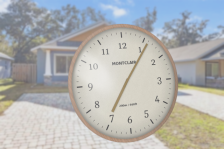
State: 7:06
